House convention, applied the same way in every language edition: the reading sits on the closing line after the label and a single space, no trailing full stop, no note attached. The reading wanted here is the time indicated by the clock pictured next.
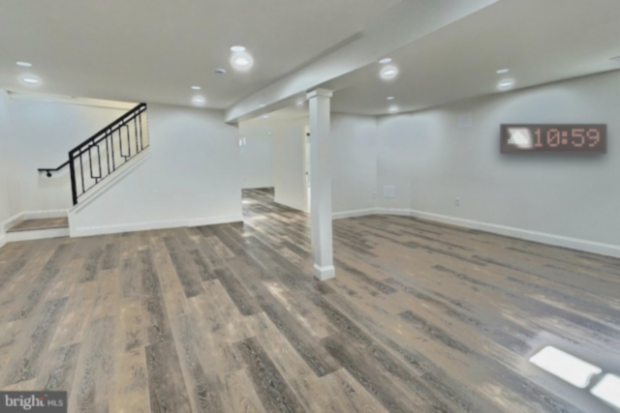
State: 10:59
